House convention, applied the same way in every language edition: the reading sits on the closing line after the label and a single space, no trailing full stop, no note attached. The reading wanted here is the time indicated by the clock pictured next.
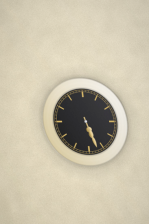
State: 5:27
